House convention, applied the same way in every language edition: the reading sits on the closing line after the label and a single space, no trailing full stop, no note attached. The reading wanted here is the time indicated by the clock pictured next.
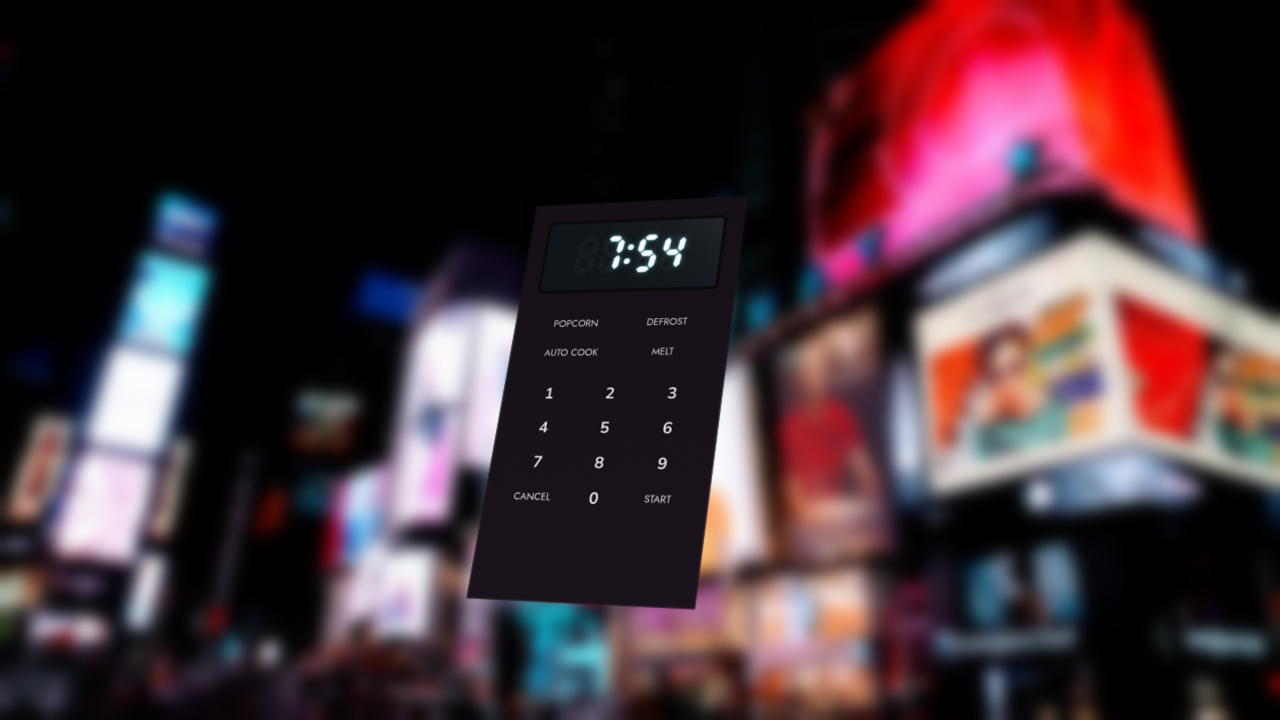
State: 7:54
